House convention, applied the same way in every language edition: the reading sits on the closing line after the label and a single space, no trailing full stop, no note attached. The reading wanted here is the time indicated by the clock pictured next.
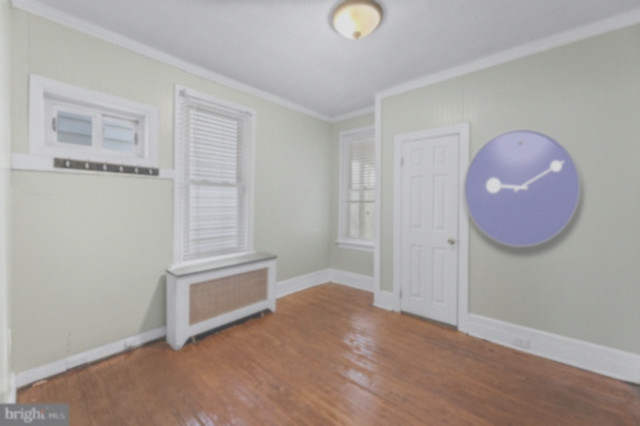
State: 9:10
